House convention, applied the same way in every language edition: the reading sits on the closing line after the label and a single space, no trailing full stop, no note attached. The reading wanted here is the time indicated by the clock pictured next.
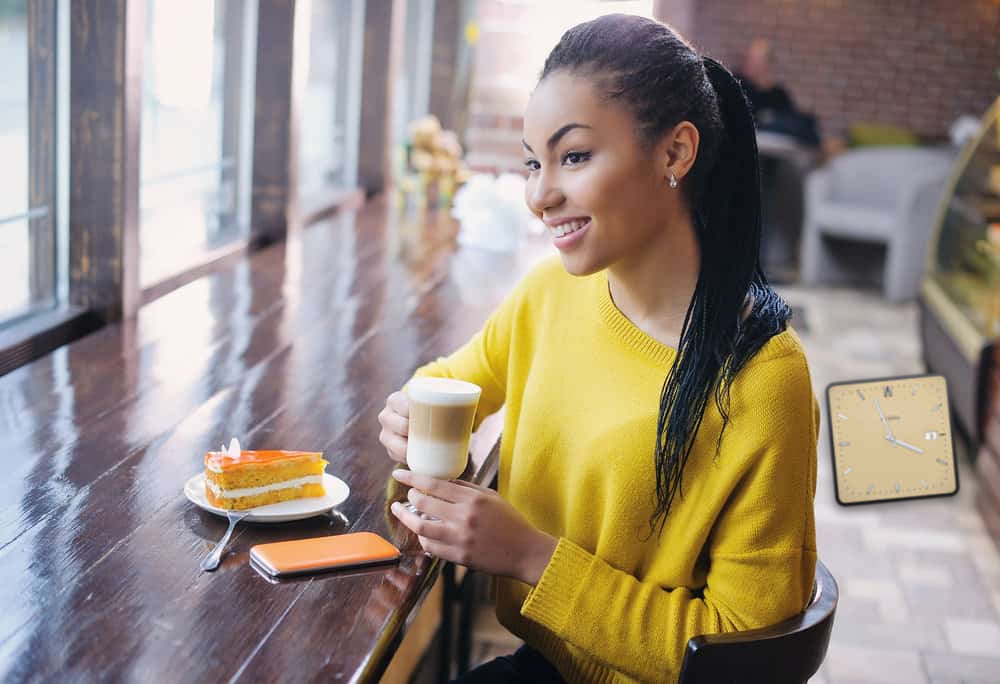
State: 3:57
